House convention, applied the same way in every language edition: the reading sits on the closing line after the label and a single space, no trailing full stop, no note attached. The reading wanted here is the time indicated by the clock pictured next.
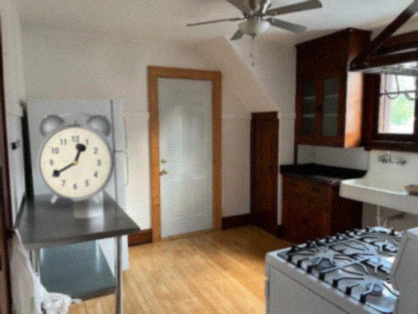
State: 12:40
